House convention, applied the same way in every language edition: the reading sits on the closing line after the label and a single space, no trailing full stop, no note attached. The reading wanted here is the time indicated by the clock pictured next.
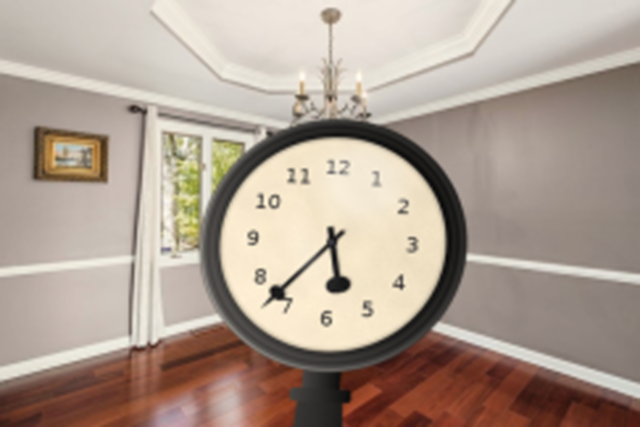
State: 5:37
